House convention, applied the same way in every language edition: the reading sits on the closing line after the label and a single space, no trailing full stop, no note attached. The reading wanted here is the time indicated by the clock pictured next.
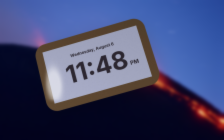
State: 11:48
